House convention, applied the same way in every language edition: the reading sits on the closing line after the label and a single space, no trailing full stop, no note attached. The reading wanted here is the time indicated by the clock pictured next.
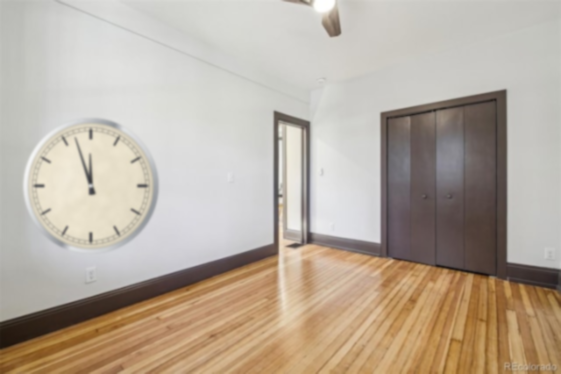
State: 11:57
